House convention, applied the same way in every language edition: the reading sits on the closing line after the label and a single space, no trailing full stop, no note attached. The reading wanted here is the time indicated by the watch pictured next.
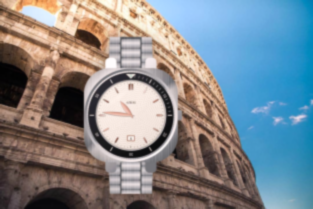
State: 10:46
